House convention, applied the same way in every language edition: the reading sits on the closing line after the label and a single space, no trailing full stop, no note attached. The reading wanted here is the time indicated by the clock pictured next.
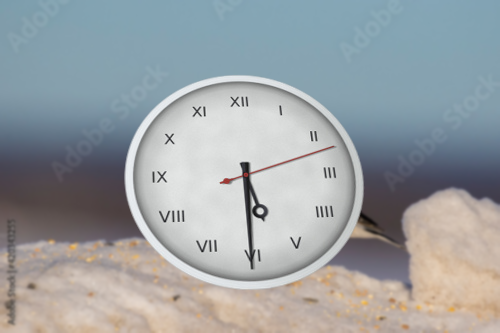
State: 5:30:12
